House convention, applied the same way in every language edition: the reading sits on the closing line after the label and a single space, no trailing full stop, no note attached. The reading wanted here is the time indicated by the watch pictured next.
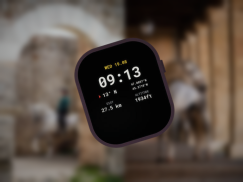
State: 9:13
